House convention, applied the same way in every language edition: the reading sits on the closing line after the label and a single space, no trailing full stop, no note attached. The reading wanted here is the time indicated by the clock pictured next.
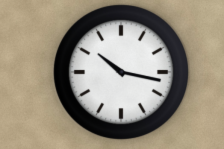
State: 10:17
